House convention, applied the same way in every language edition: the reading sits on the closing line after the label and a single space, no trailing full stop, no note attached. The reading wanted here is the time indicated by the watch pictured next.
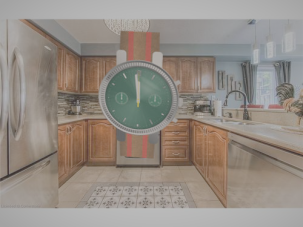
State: 11:59
